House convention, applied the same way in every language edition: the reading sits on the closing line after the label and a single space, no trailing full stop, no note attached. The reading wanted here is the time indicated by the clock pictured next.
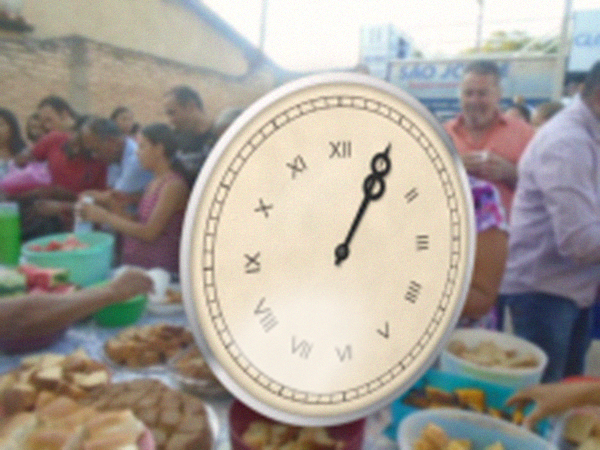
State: 1:05
